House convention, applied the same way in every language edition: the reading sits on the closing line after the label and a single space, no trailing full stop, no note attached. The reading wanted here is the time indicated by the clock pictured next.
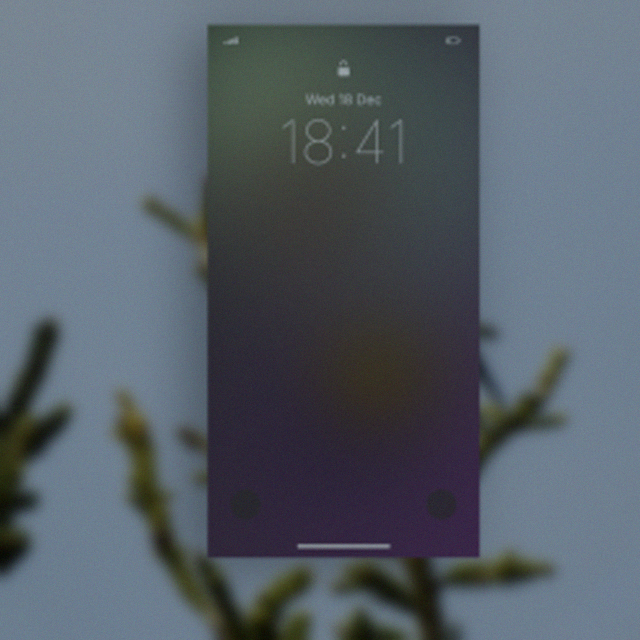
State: 18:41
